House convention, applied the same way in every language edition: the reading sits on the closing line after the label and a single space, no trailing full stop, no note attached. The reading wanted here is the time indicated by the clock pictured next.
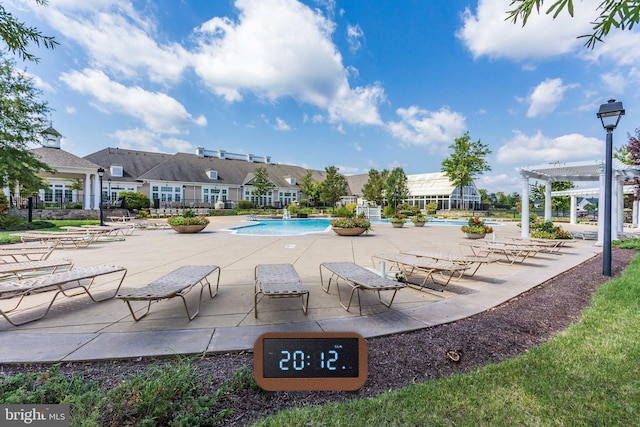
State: 20:12
